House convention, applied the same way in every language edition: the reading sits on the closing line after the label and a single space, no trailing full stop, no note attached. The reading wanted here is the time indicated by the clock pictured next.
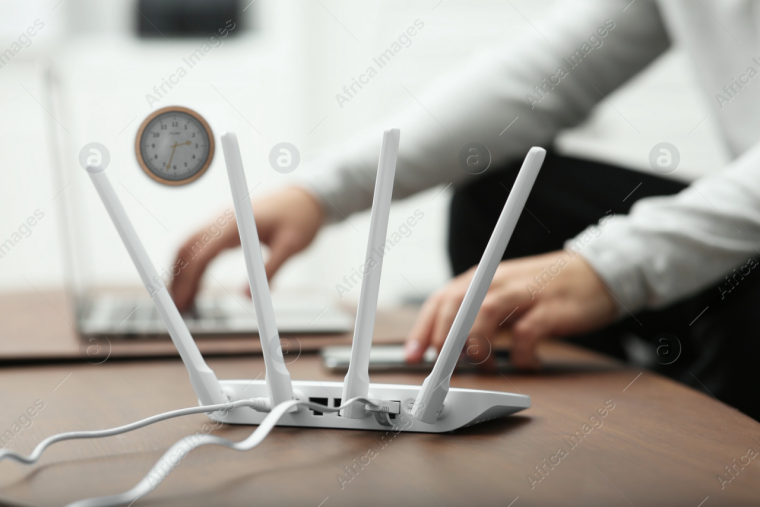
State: 2:33
